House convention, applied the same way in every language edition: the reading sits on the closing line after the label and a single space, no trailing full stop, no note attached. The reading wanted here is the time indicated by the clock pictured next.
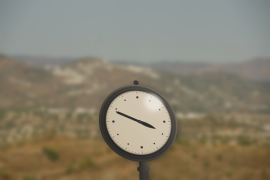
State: 3:49
